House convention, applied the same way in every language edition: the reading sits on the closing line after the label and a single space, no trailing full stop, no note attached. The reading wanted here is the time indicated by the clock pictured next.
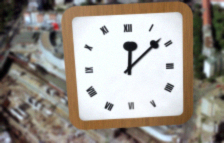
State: 12:08
